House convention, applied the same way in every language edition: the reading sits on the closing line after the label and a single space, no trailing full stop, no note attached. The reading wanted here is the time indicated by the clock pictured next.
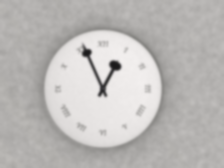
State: 12:56
